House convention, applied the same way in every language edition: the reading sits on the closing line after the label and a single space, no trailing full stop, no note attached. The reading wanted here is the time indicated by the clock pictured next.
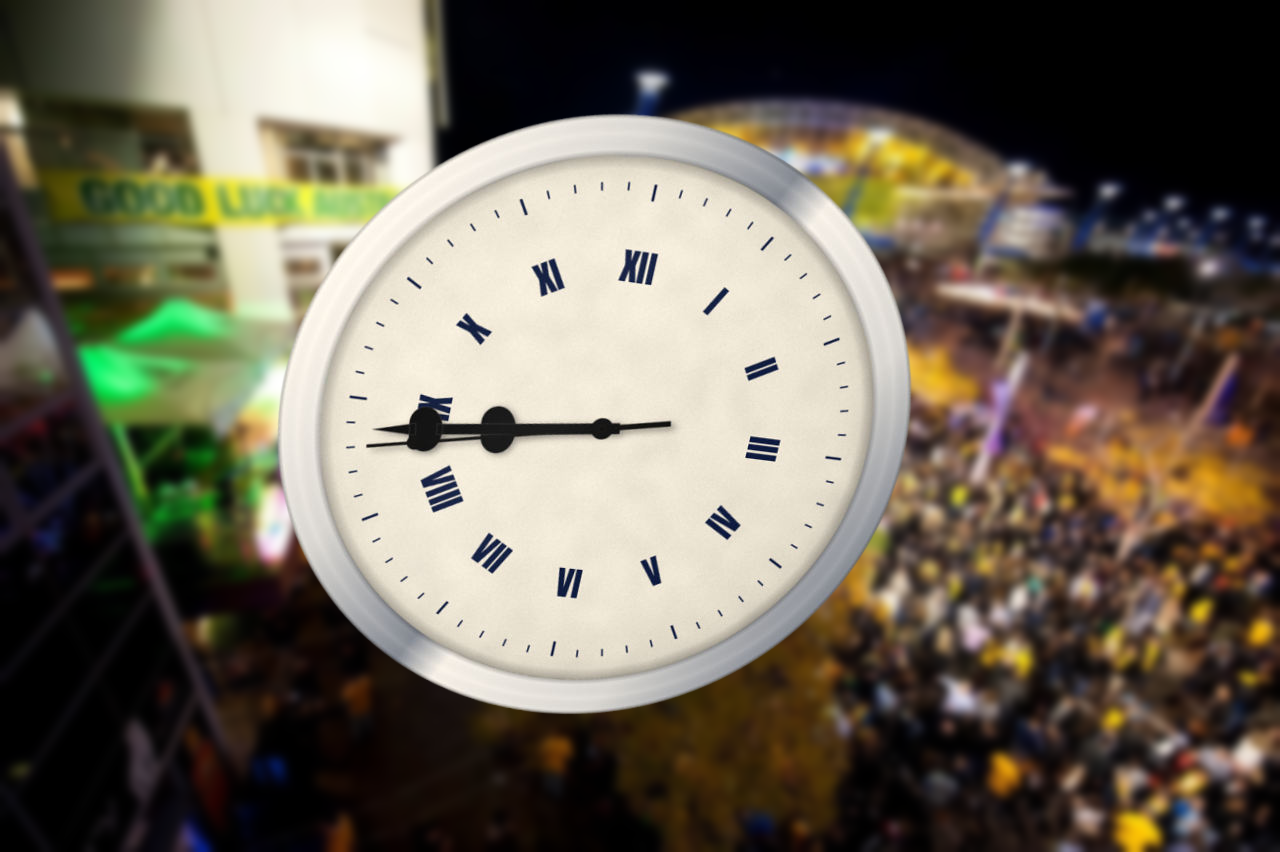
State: 8:43:43
